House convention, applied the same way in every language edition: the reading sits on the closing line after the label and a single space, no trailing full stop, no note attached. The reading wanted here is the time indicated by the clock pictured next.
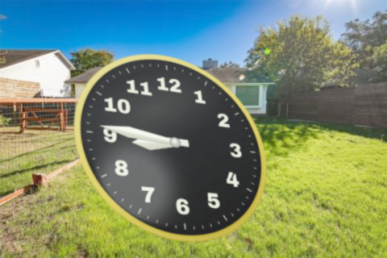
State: 8:46
